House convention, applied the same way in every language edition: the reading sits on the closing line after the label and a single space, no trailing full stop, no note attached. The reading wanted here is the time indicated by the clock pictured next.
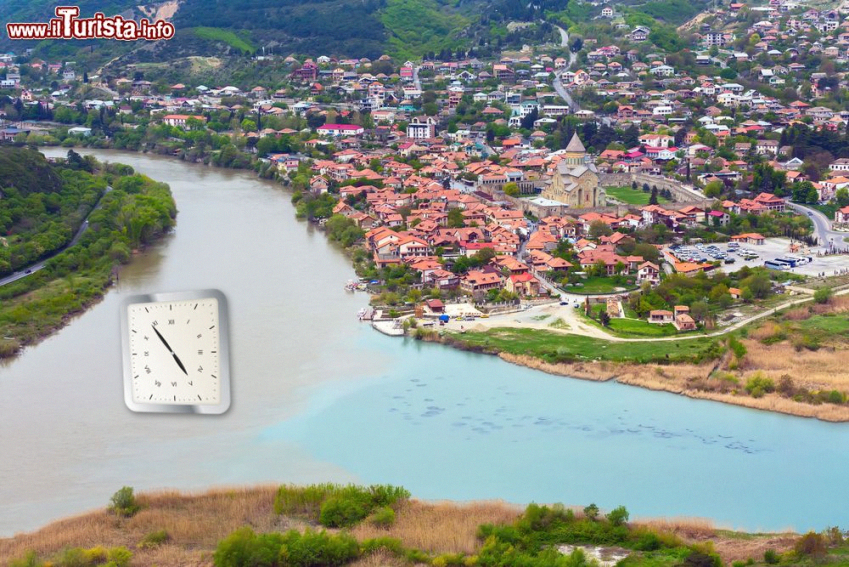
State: 4:54
